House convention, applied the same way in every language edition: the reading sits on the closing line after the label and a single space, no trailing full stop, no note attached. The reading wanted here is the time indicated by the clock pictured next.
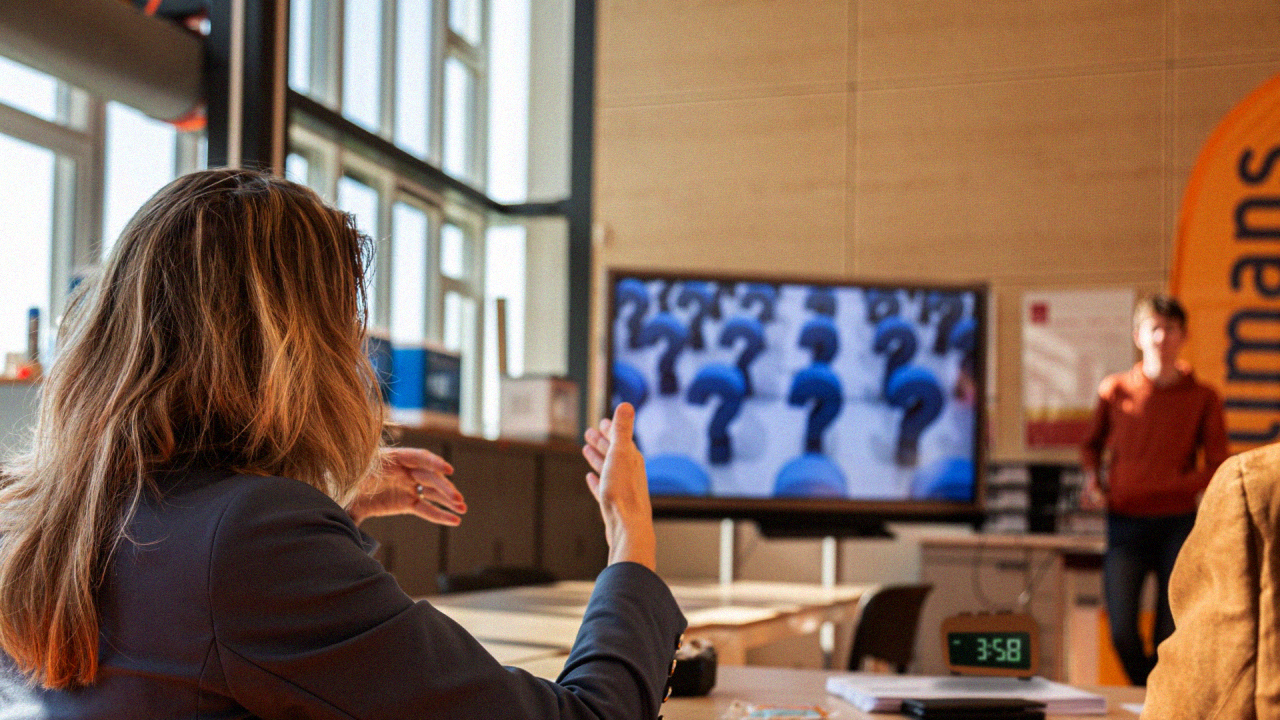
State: 3:58
